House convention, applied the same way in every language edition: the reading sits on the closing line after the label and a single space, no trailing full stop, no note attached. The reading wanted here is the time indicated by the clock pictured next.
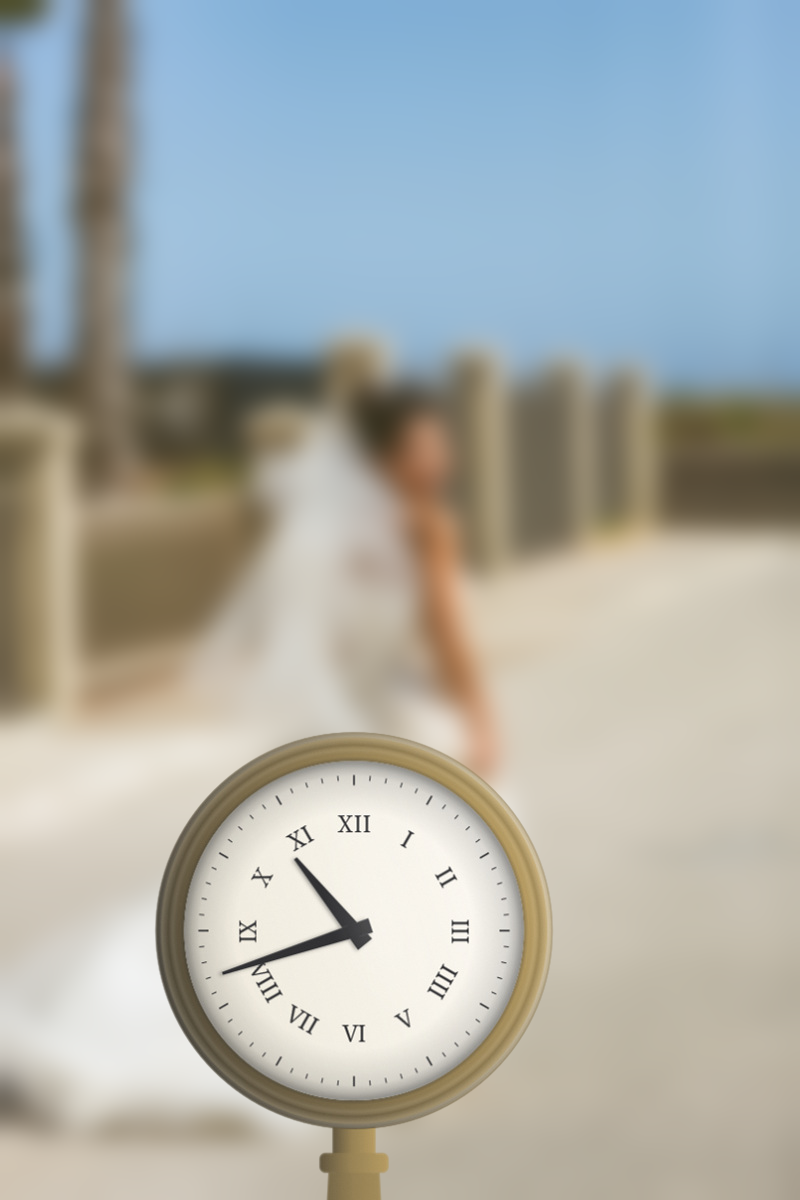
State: 10:42
